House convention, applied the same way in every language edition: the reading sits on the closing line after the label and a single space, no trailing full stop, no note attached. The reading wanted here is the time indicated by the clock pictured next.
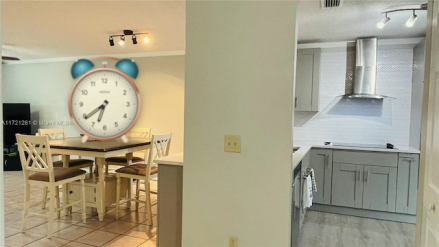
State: 6:39
